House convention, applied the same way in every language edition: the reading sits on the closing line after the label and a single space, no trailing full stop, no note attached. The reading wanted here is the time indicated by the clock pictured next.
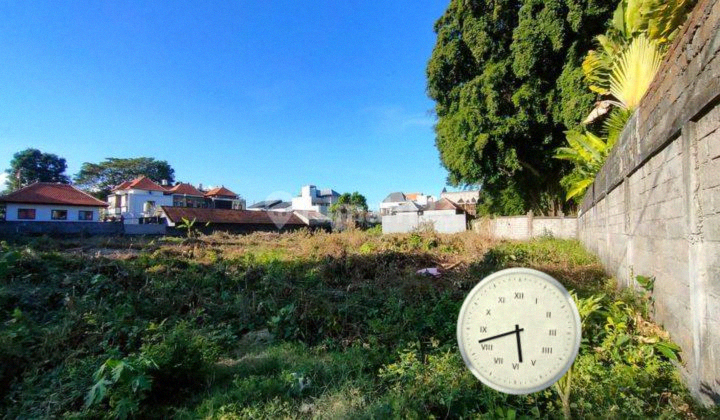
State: 5:42
